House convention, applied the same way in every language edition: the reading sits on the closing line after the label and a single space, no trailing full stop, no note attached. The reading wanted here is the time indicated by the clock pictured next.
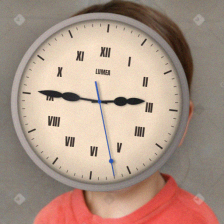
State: 2:45:27
